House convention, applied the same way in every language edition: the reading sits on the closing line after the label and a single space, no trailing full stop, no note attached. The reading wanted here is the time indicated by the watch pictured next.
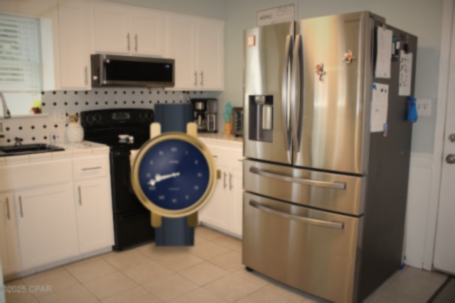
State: 8:42
